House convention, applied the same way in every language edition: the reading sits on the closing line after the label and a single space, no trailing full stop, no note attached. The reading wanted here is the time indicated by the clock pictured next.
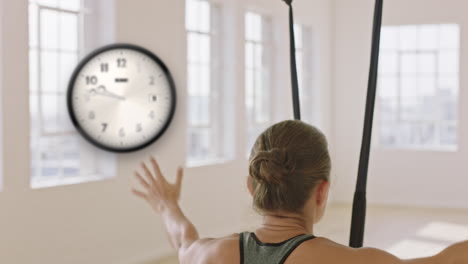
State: 9:47
